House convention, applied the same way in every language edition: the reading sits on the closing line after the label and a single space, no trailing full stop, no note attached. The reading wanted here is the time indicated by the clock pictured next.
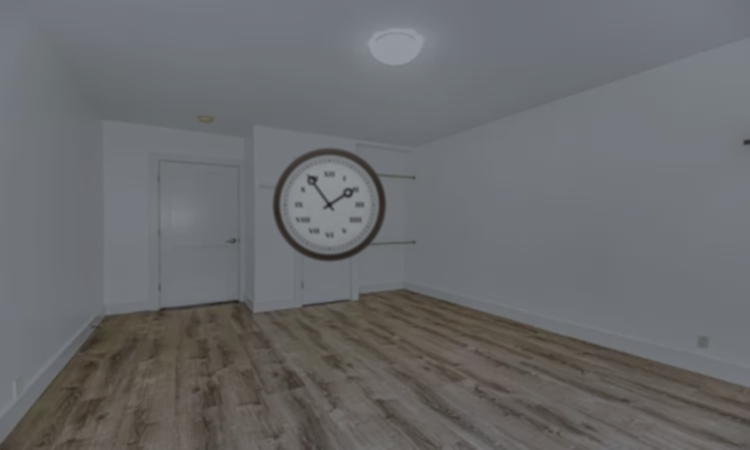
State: 1:54
